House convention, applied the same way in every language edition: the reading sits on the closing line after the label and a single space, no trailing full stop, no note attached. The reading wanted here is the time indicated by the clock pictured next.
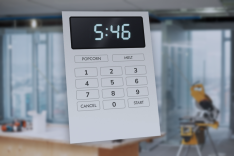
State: 5:46
